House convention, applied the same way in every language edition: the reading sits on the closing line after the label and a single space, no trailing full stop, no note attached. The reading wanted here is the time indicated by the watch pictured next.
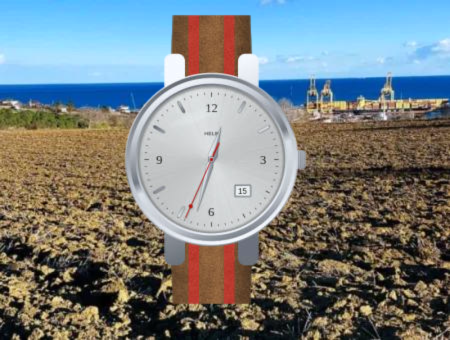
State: 12:32:34
